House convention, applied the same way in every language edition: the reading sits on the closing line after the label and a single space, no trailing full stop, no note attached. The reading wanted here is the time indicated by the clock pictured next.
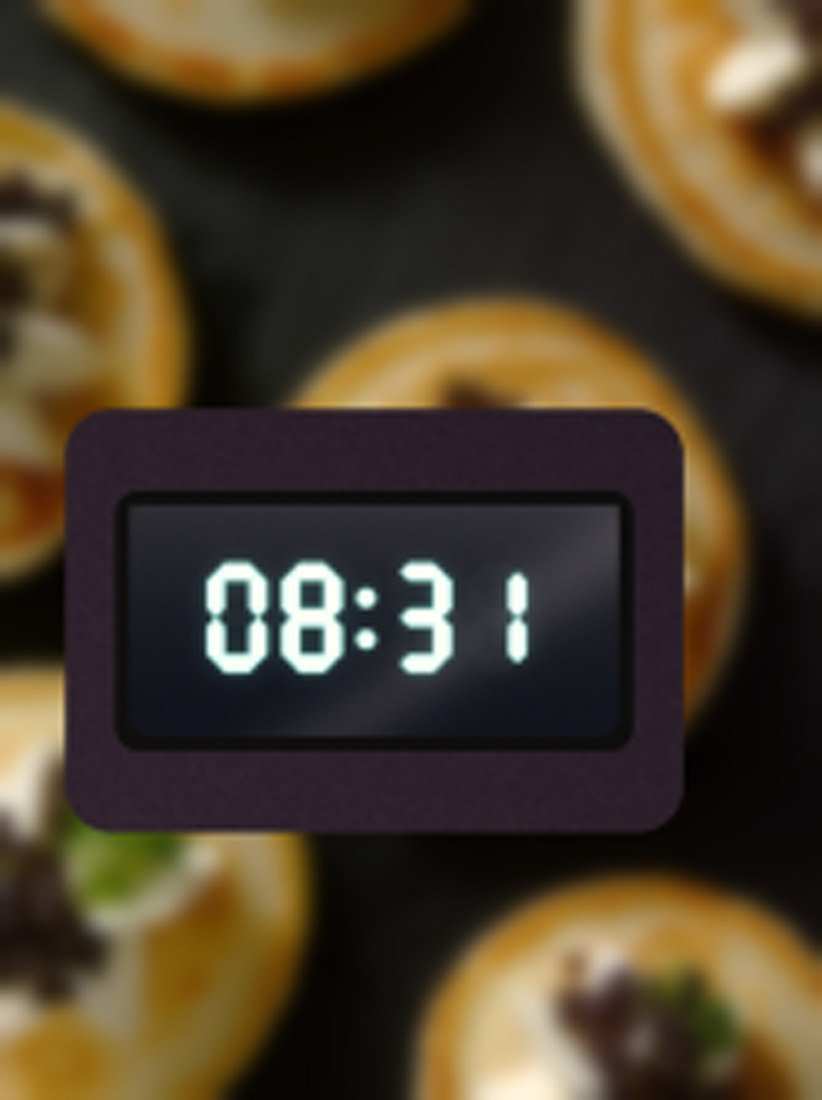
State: 8:31
